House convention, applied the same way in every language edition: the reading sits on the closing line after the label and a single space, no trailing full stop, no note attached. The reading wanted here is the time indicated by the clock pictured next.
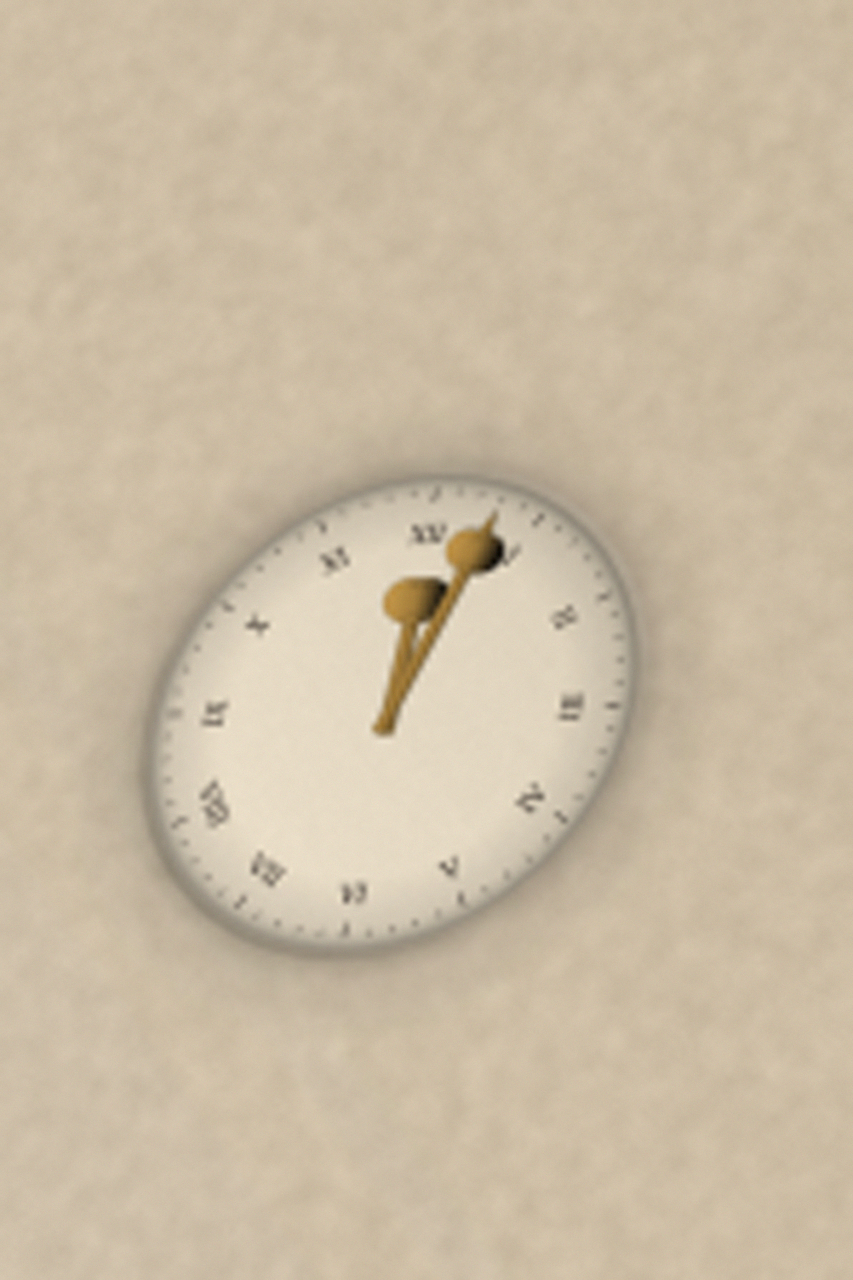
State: 12:03
